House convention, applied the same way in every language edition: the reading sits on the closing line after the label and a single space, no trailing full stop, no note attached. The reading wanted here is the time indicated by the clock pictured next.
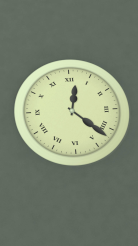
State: 12:22
